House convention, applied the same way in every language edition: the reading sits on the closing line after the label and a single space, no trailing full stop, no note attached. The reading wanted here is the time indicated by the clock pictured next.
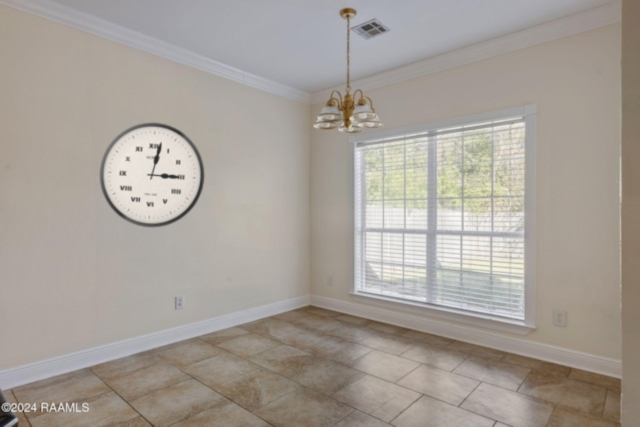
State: 3:02
